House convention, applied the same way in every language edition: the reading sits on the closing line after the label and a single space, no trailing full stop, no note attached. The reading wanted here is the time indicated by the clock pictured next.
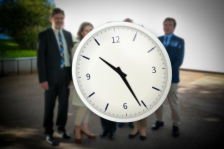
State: 10:26
